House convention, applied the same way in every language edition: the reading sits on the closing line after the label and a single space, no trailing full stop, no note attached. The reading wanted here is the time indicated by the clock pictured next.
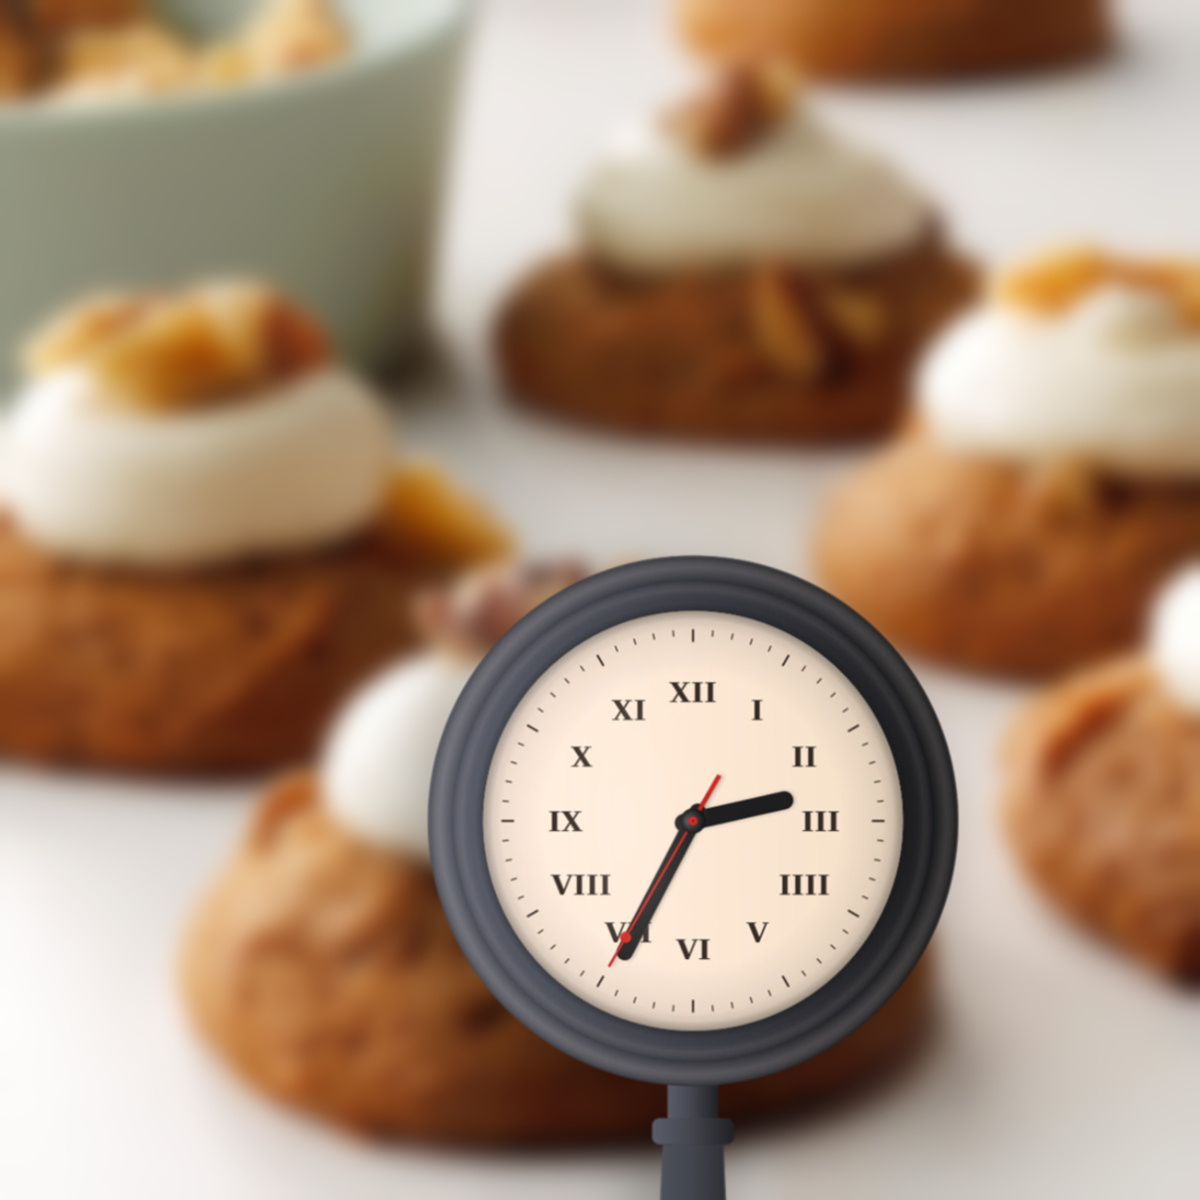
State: 2:34:35
